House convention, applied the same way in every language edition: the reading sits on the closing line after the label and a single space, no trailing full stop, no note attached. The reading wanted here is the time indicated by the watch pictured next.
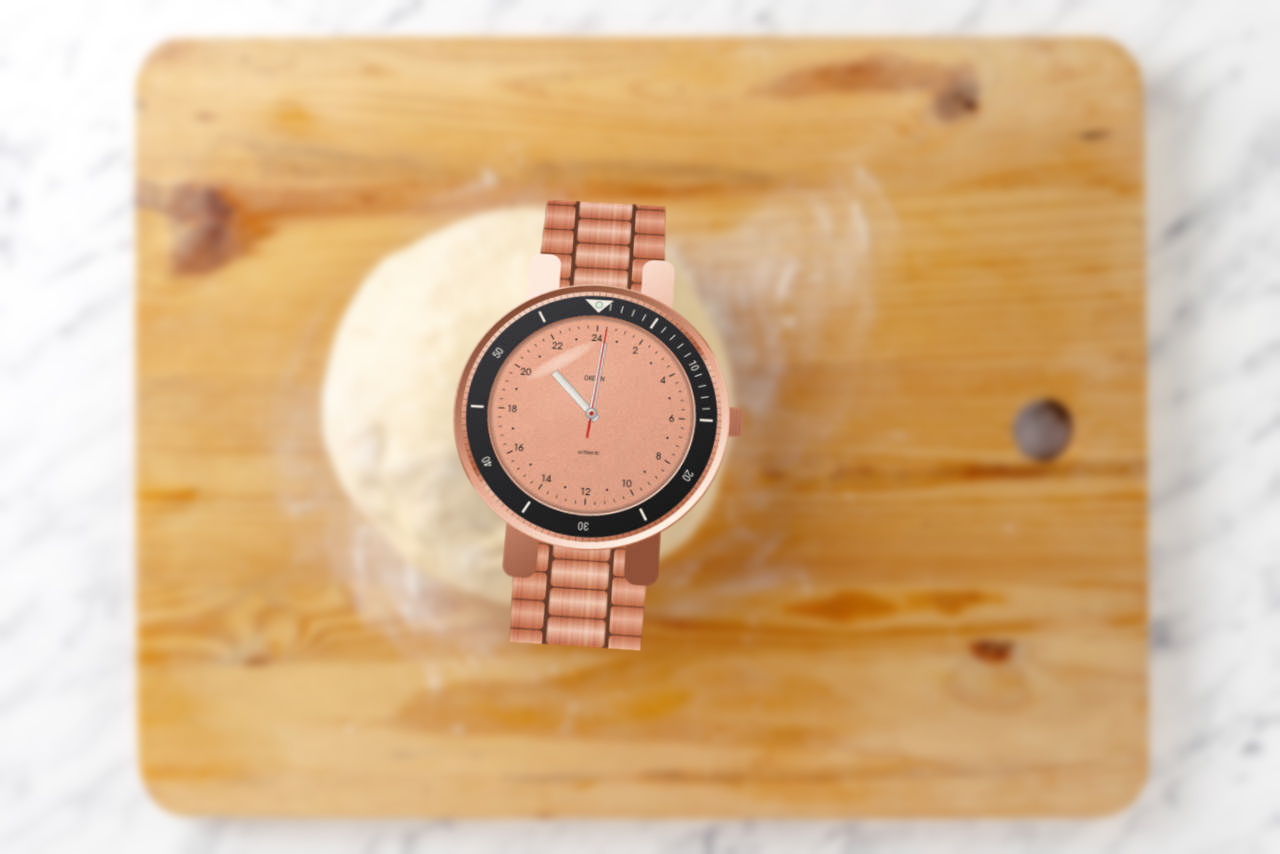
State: 21:01:01
